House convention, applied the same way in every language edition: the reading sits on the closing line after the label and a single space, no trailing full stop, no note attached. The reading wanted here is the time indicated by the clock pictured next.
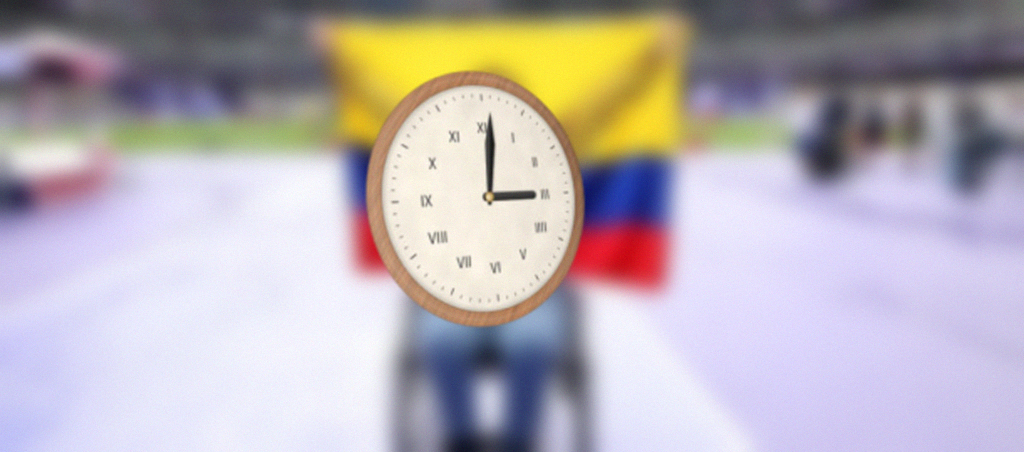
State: 3:01
